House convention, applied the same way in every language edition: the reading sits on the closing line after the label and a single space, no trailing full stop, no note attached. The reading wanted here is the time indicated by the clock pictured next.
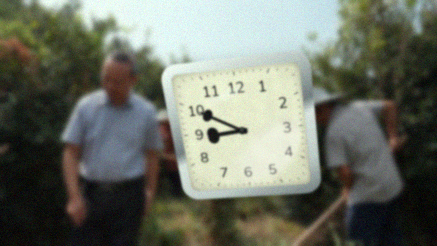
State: 8:50
